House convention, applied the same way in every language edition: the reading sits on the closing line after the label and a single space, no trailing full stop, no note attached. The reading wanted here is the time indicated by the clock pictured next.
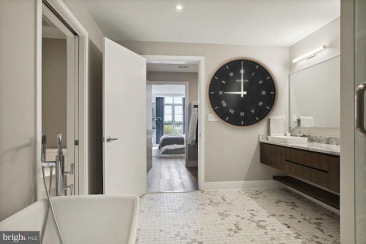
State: 9:00
